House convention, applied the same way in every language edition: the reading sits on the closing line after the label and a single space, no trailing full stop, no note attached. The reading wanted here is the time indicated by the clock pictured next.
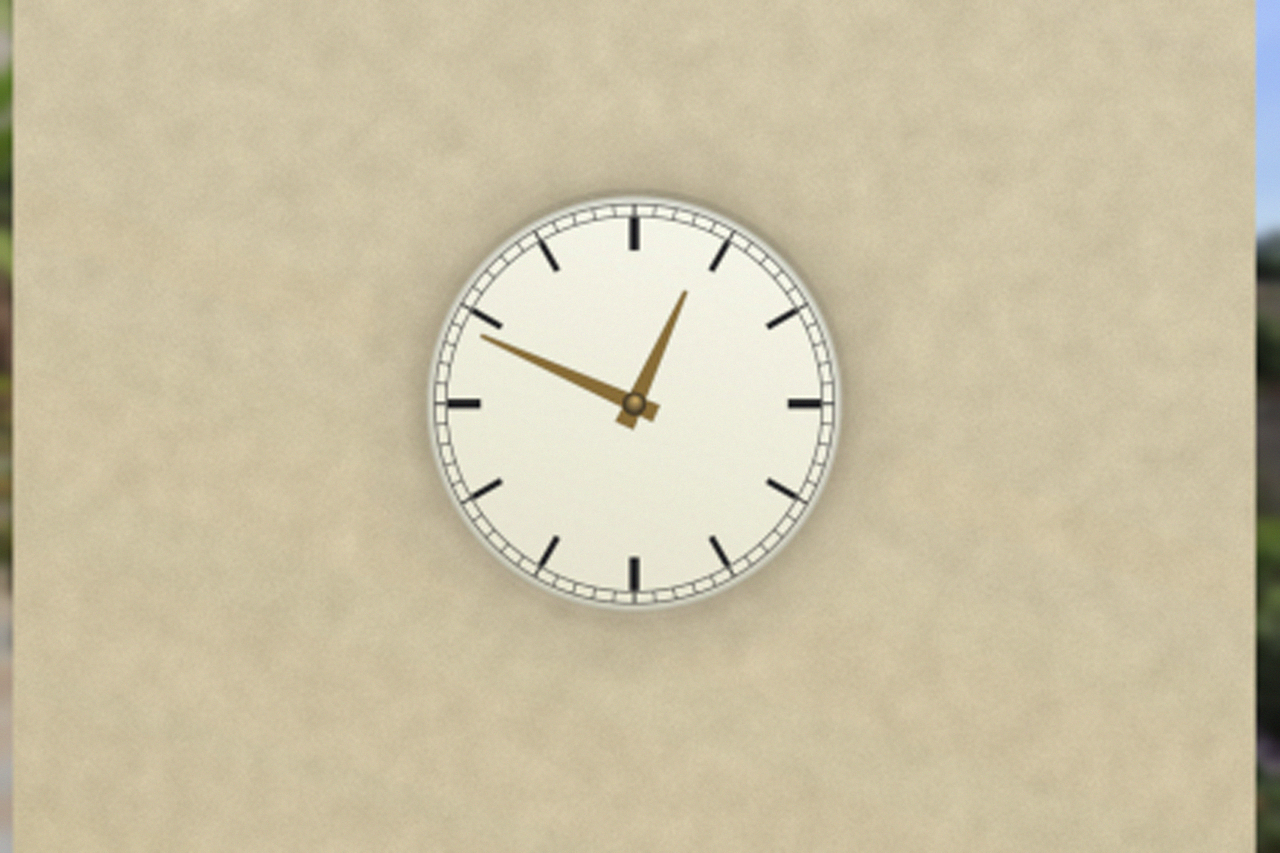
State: 12:49
